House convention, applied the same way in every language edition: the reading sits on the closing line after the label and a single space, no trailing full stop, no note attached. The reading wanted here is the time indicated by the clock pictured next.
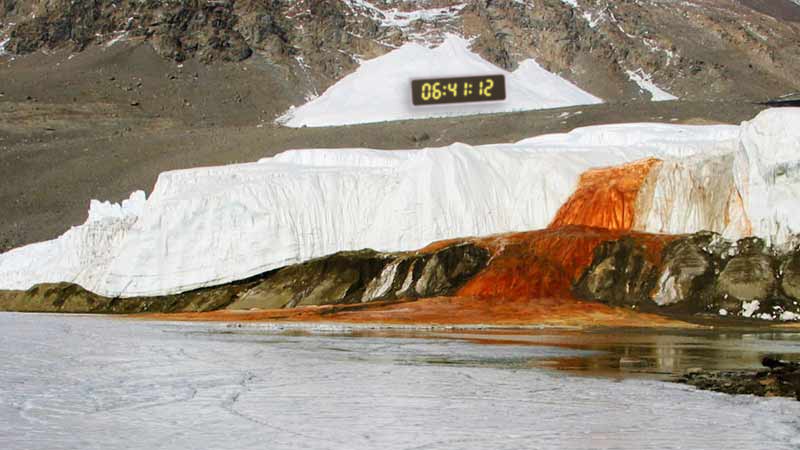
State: 6:41:12
